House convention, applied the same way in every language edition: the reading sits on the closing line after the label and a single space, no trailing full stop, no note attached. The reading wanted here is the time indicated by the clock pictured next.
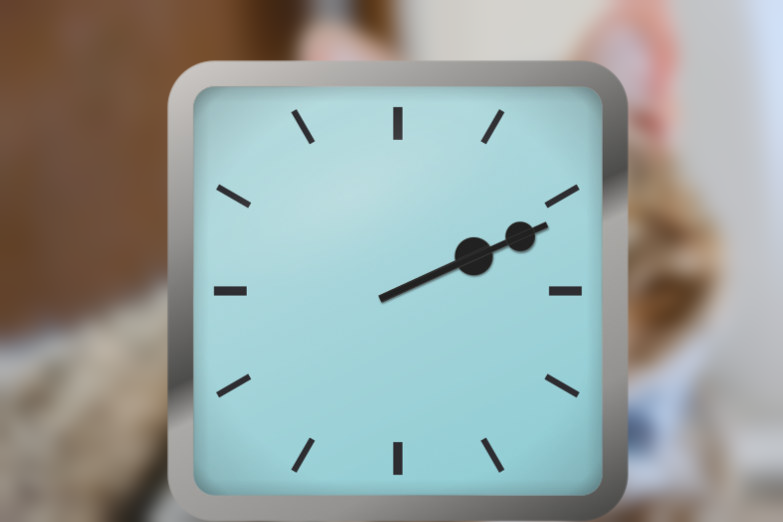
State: 2:11
